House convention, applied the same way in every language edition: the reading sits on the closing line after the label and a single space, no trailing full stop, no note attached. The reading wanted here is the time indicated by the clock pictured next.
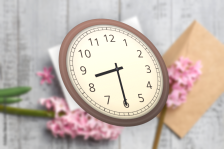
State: 8:30
